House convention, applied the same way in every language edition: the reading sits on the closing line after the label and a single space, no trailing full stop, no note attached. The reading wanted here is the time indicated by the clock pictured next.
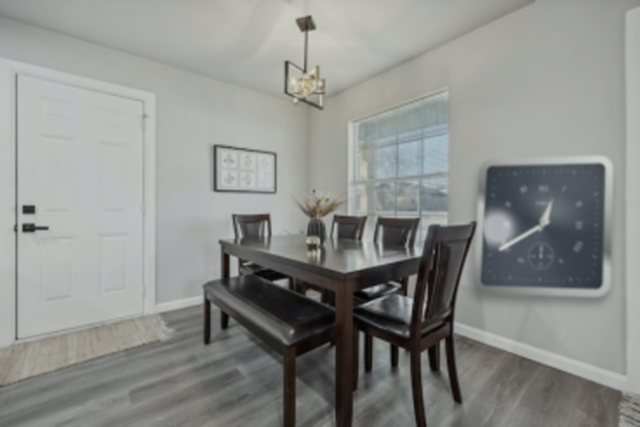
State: 12:40
